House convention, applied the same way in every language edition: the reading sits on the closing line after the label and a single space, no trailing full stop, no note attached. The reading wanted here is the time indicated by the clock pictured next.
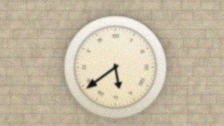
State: 5:39
